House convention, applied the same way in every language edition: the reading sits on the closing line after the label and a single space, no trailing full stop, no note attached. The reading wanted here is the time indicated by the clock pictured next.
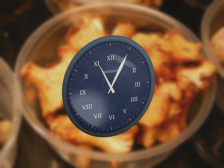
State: 11:05
